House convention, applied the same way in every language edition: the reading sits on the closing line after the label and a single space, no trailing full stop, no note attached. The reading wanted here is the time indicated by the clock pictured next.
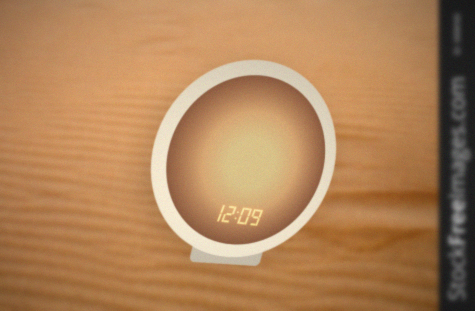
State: 12:09
